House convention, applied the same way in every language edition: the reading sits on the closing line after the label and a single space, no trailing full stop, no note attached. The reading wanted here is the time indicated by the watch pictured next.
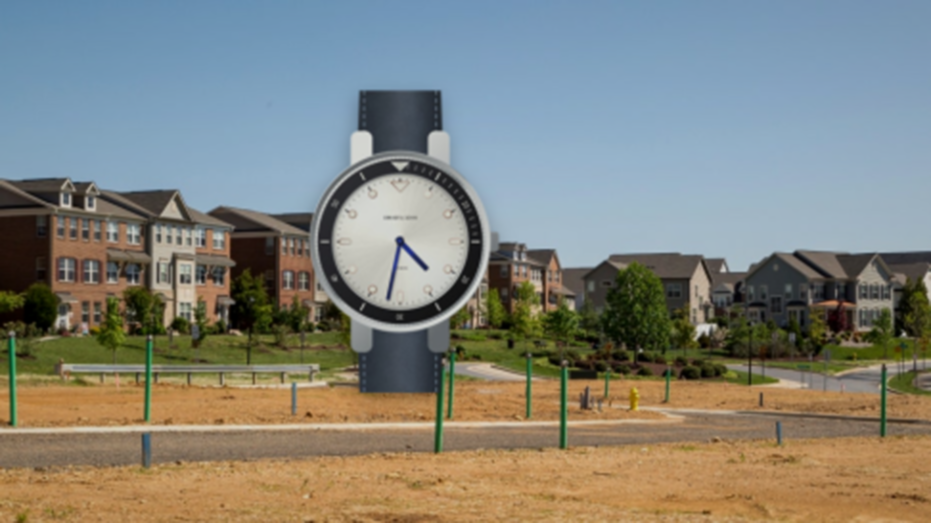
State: 4:32
